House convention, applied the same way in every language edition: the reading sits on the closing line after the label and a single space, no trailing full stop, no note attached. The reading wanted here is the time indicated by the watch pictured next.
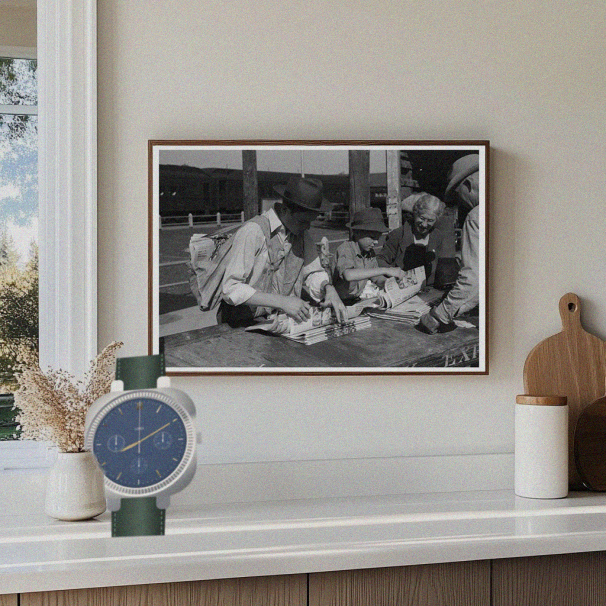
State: 8:10
